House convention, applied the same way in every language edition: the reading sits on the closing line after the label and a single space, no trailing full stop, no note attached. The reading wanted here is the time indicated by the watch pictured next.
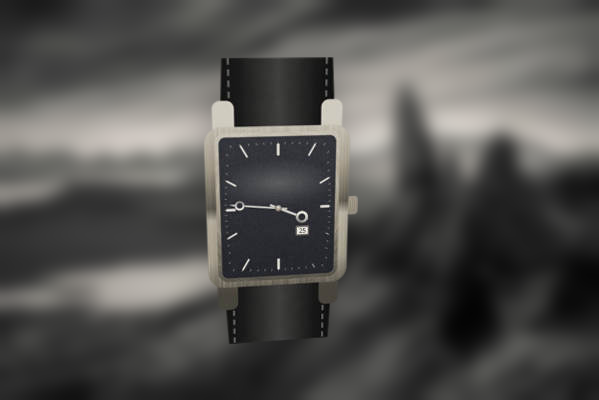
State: 3:46
